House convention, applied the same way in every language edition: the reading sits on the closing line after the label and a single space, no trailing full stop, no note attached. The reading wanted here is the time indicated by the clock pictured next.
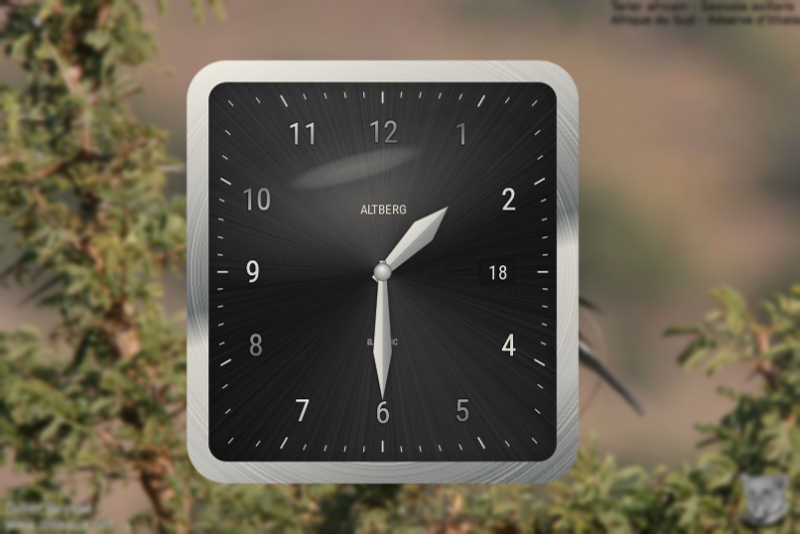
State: 1:30
